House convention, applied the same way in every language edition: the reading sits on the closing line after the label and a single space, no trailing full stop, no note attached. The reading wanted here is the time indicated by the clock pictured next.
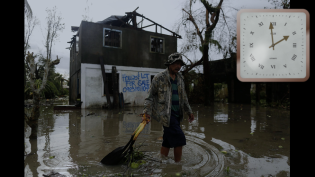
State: 1:59
